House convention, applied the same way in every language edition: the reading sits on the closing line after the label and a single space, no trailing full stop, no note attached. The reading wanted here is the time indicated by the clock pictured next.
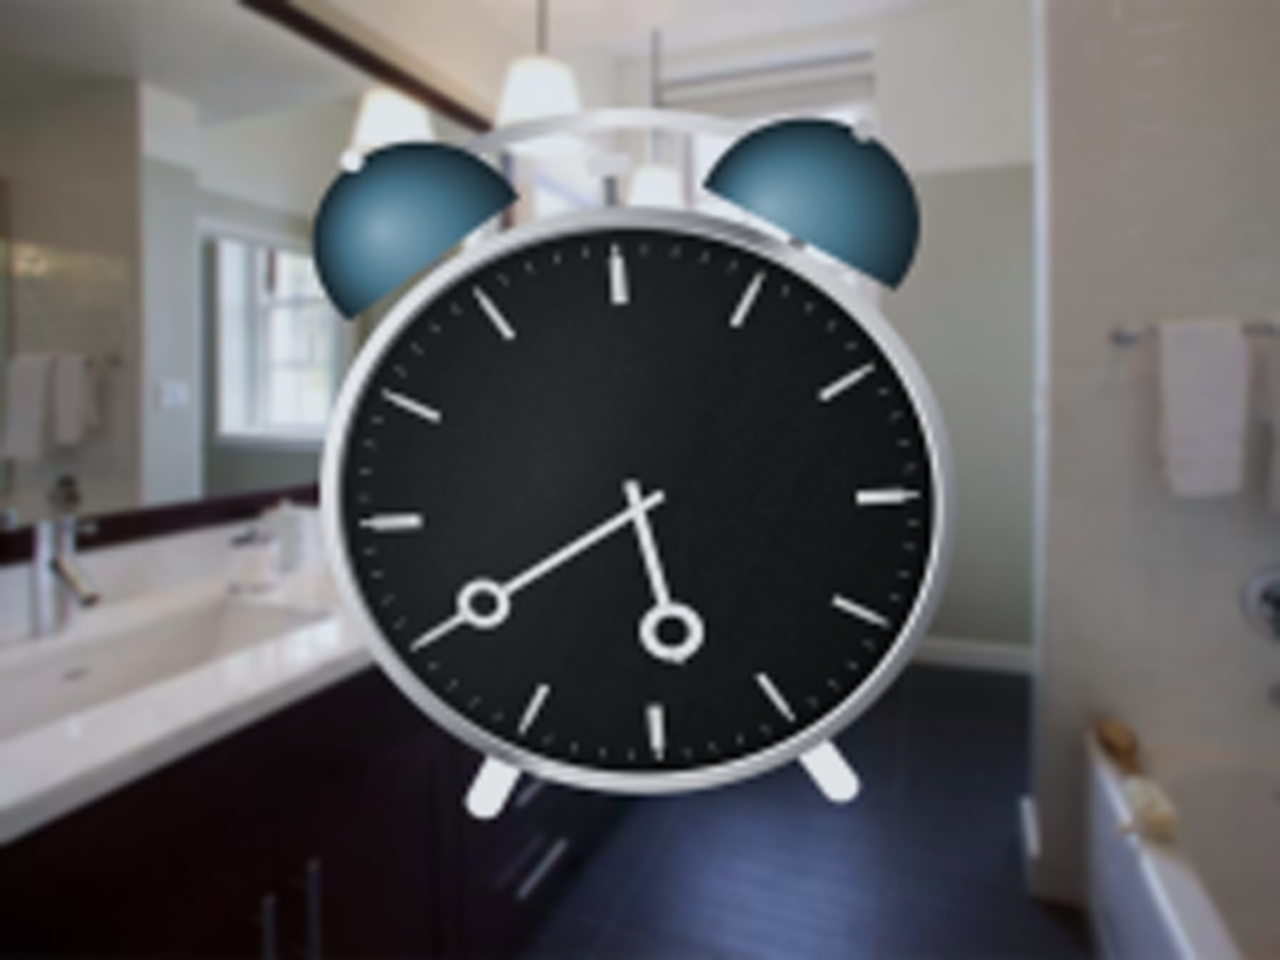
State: 5:40
